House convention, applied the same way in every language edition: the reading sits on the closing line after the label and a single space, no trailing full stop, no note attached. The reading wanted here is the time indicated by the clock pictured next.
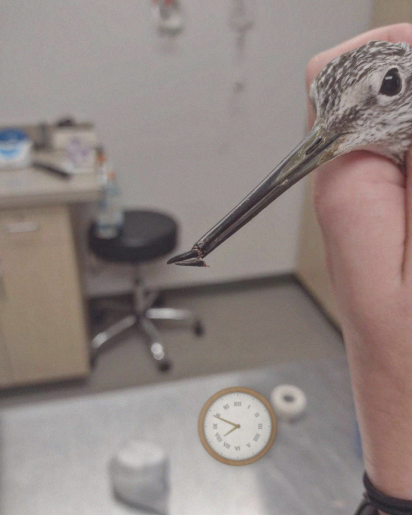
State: 7:49
